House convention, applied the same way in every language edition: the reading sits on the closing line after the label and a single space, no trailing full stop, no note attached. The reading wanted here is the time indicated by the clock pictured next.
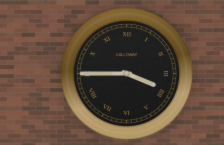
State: 3:45
